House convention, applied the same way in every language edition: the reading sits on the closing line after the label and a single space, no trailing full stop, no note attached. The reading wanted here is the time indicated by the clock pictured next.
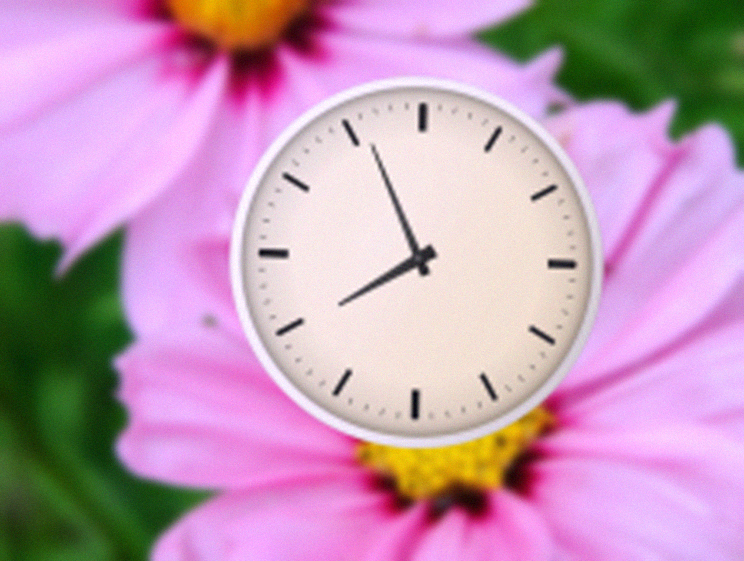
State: 7:56
